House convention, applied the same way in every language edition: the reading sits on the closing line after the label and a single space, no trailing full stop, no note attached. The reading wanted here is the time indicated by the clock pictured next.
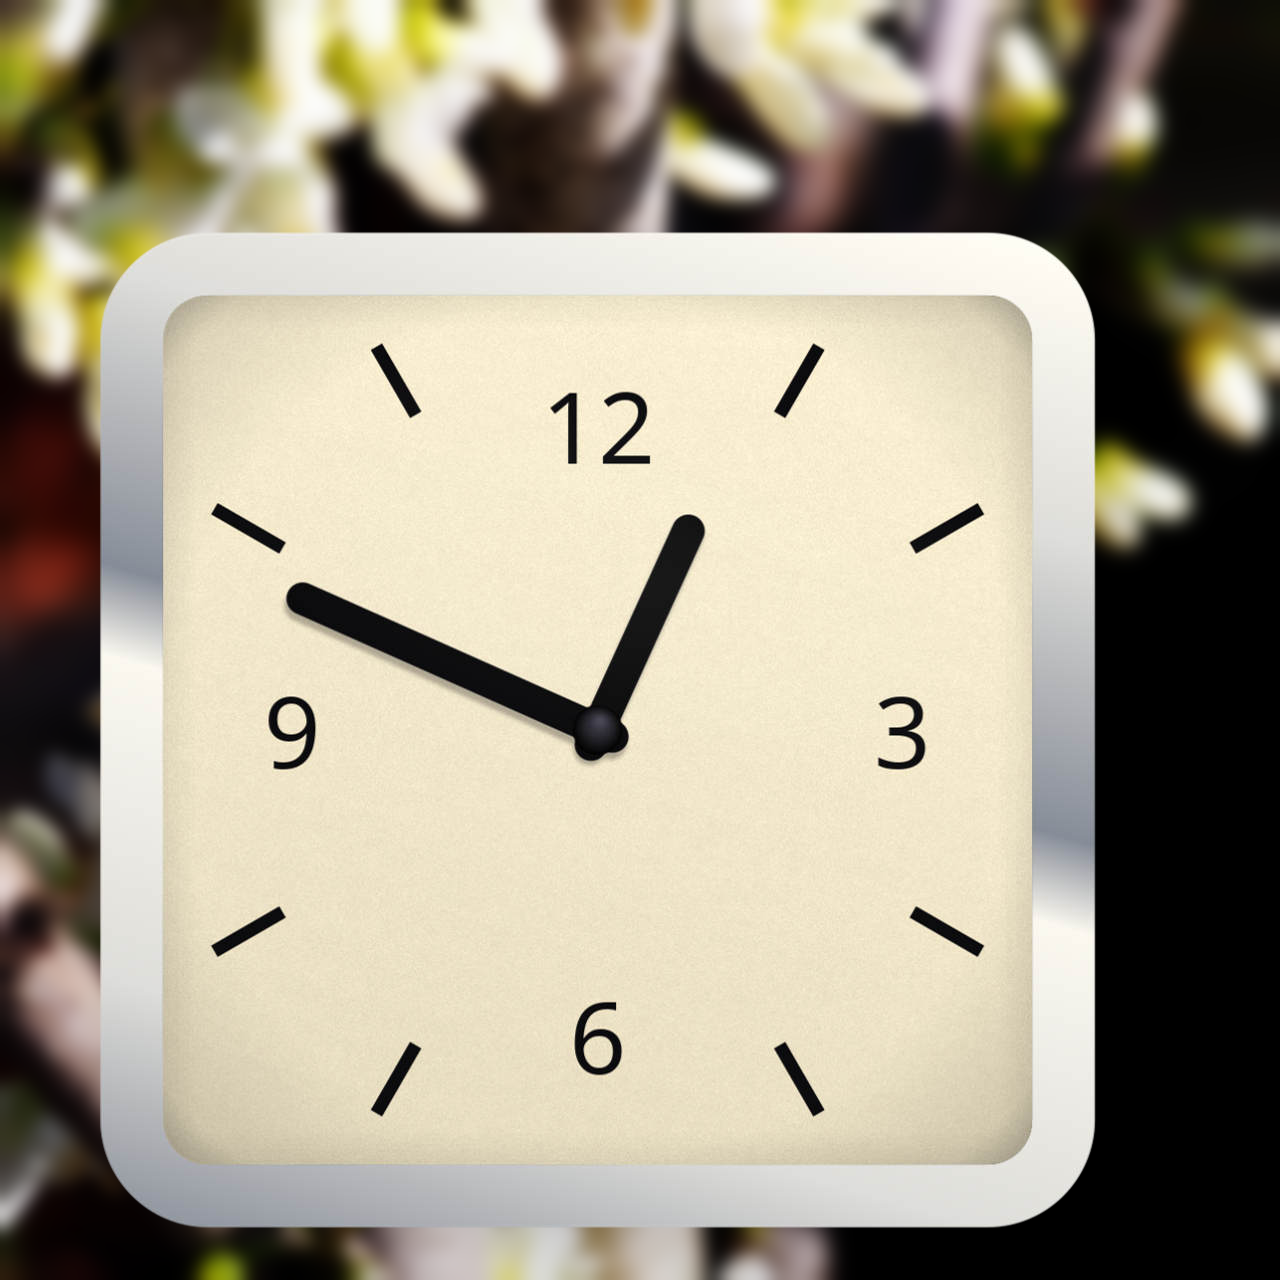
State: 12:49
